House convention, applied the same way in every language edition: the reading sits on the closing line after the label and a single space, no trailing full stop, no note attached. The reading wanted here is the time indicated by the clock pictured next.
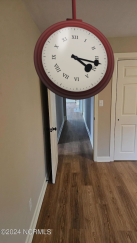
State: 4:17
